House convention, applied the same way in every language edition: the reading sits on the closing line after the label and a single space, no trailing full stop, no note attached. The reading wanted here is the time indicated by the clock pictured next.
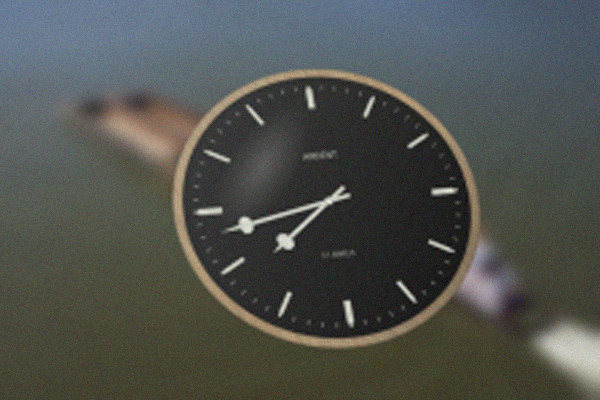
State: 7:43
